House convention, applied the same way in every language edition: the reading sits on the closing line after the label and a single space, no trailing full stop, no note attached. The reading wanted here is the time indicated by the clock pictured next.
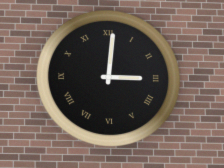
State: 3:01
